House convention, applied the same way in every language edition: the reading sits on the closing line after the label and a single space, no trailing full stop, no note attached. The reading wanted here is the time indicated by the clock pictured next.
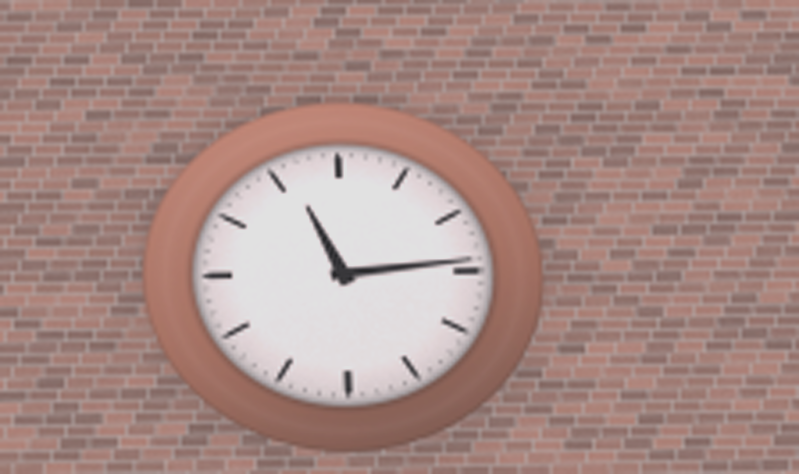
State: 11:14
